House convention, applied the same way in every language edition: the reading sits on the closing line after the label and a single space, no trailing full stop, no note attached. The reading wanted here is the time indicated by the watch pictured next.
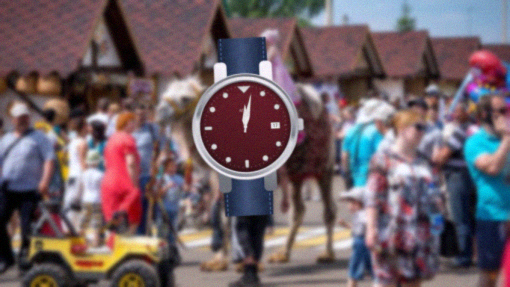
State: 12:02
